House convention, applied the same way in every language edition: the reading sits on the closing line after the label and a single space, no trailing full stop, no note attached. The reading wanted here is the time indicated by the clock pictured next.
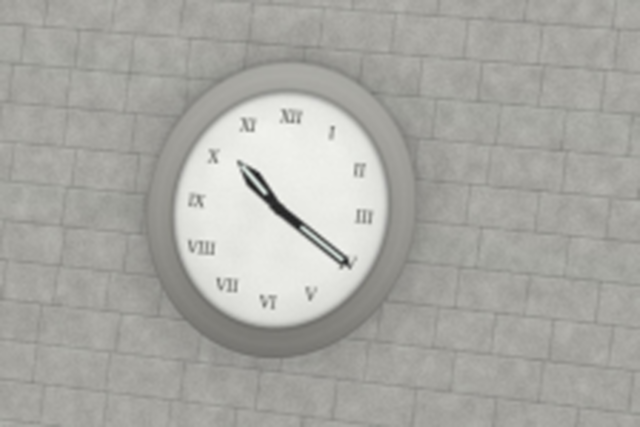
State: 10:20
